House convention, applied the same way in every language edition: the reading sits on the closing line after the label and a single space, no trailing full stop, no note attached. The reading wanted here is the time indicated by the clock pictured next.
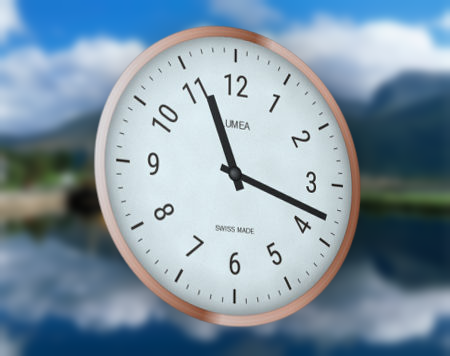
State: 11:18
